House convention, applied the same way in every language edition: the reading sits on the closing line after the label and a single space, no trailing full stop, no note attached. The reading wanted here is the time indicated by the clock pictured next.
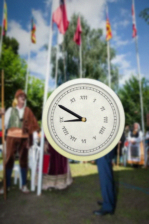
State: 8:50
